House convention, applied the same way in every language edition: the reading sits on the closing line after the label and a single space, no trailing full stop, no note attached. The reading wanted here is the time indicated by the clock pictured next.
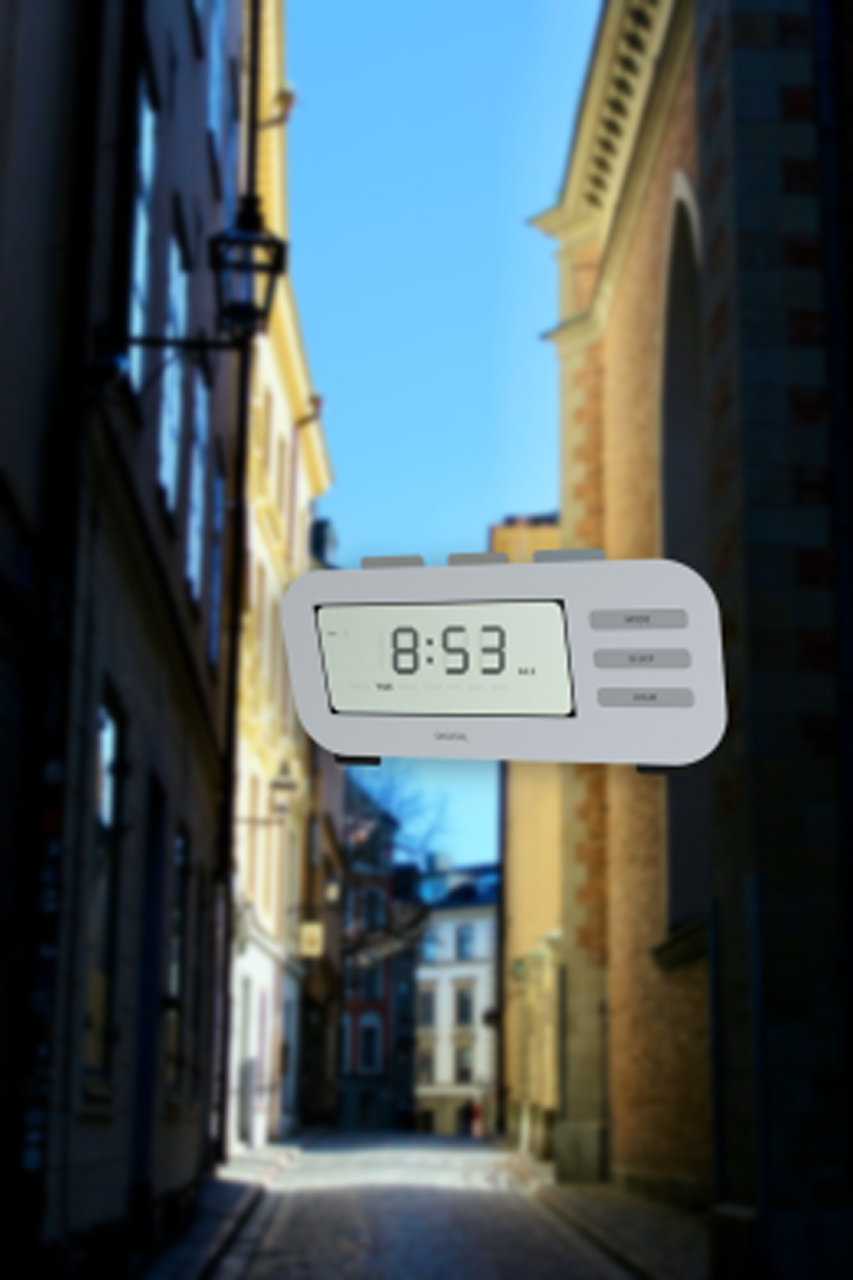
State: 8:53
